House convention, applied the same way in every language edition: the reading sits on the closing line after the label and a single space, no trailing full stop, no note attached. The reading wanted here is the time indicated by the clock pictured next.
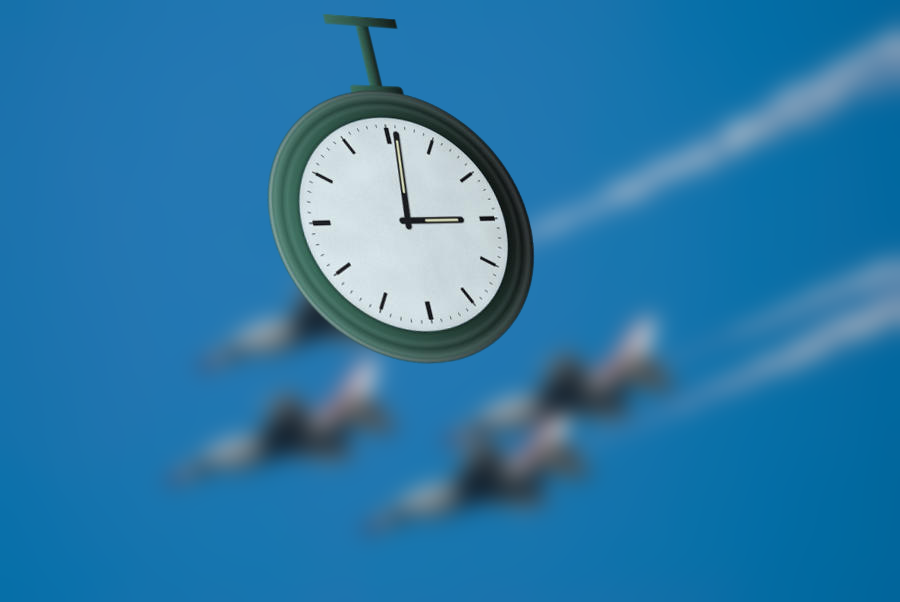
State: 3:01
